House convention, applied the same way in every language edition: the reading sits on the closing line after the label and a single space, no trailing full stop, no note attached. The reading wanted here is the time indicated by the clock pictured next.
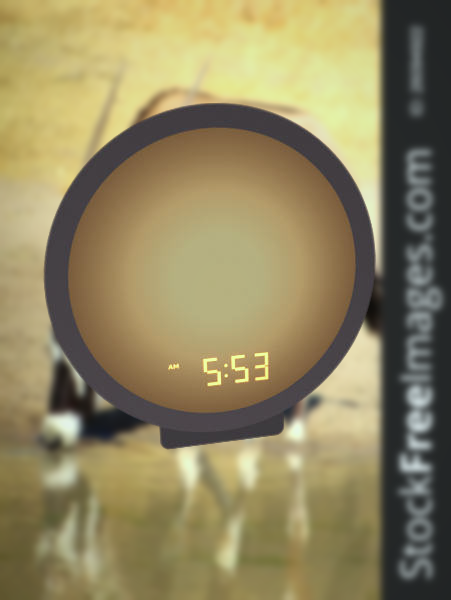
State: 5:53
